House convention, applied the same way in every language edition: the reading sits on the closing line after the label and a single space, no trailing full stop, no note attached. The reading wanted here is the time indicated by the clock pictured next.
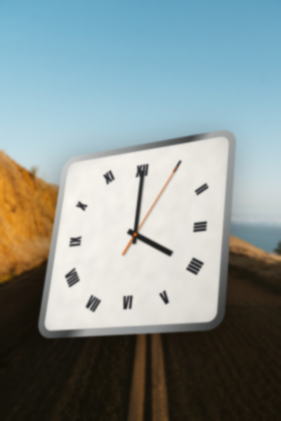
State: 4:00:05
